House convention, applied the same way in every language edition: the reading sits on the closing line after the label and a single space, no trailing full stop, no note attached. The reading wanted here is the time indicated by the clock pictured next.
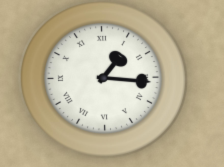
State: 1:16
